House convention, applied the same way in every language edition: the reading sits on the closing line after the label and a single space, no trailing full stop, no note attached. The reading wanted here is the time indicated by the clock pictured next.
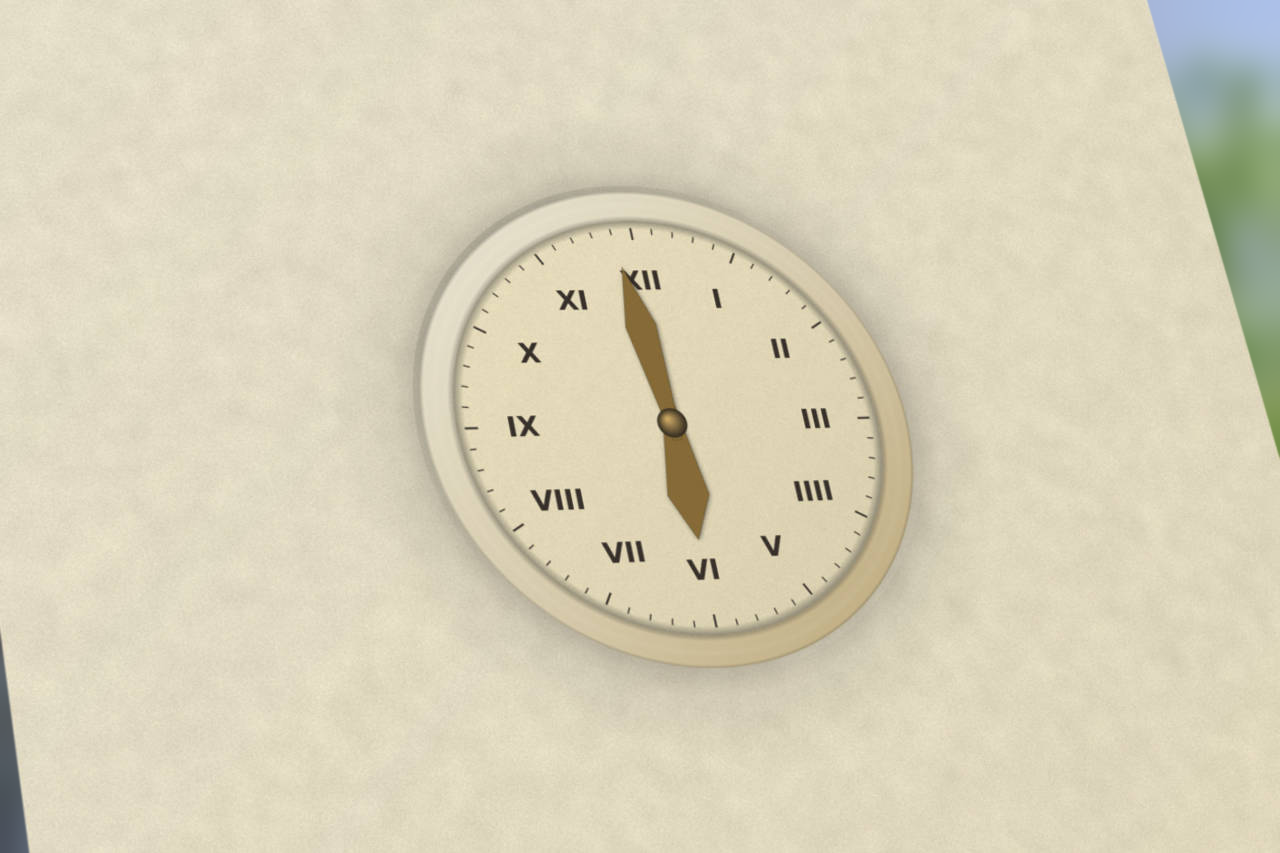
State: 5:59
